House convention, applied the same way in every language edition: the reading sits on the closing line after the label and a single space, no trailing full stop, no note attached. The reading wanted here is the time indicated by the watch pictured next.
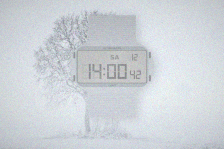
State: 14:00:42
